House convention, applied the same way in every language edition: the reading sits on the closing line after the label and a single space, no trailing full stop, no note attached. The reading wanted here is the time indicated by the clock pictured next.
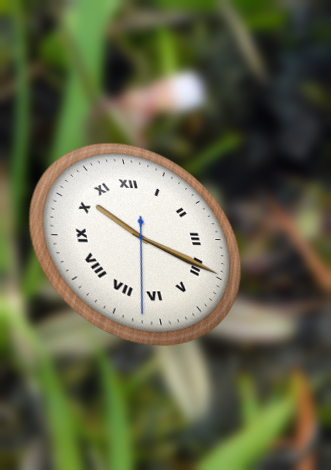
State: 10:19:32
